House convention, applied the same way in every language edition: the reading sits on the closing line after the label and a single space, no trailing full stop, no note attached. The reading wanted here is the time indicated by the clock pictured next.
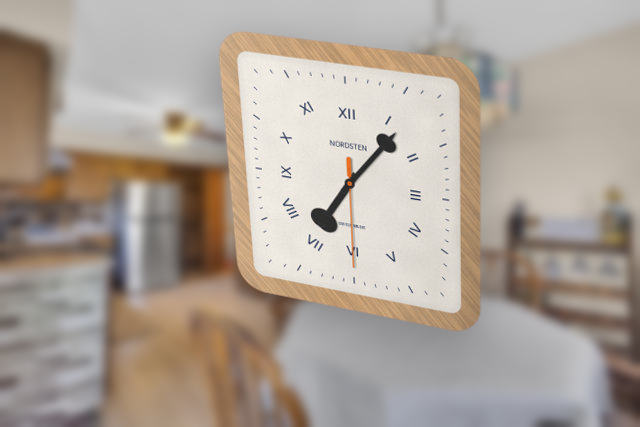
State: 7:06:30
